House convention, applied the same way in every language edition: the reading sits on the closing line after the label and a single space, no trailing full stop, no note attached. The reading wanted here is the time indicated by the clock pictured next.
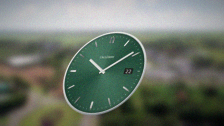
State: 10:09
